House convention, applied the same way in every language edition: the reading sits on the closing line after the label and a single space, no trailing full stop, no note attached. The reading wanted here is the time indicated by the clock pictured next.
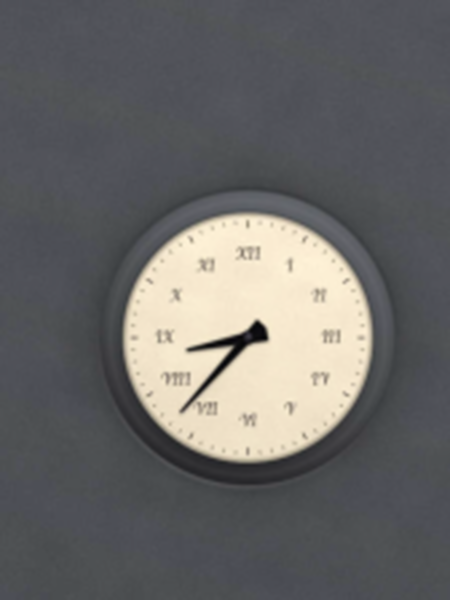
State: 8:37
